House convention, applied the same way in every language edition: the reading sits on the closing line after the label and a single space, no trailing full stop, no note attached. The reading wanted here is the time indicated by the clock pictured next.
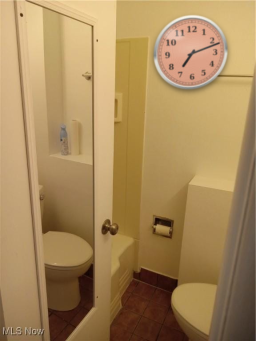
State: 7:12
